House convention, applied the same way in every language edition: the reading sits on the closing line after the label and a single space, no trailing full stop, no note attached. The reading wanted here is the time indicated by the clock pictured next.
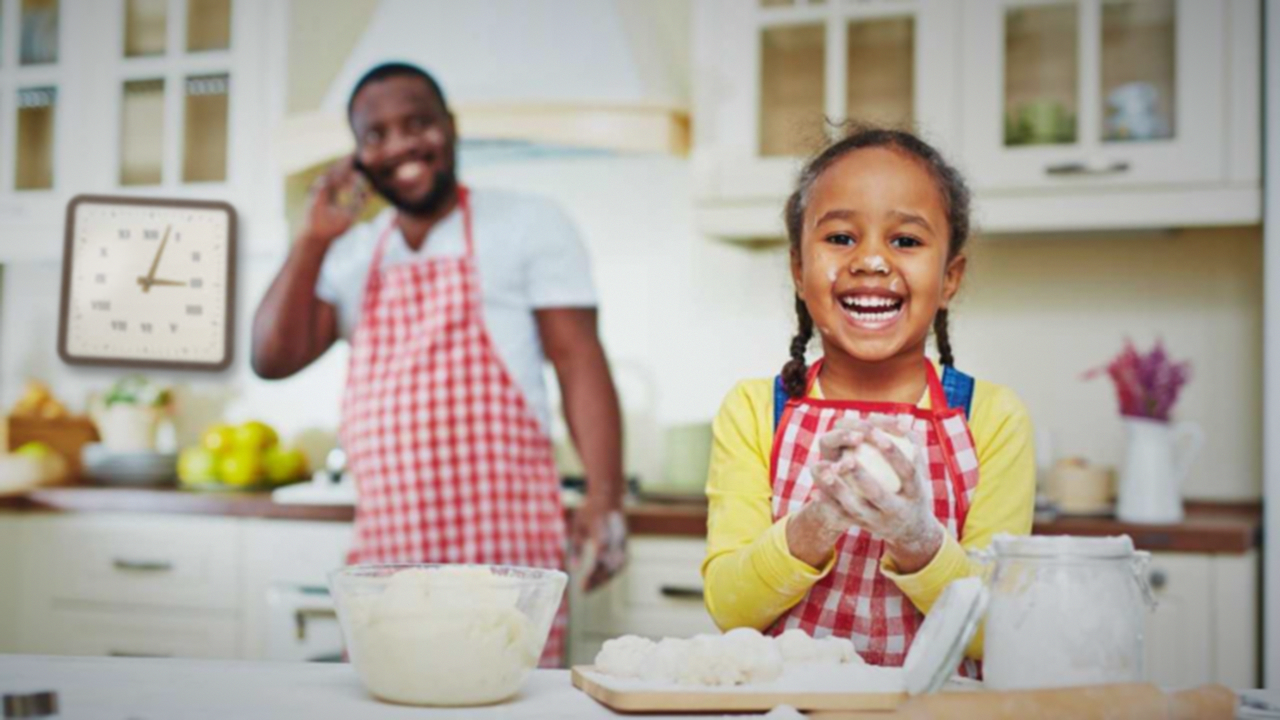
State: 3:03
